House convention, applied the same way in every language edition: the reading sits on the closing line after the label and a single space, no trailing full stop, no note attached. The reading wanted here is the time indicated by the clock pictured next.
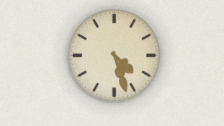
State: 4:27
